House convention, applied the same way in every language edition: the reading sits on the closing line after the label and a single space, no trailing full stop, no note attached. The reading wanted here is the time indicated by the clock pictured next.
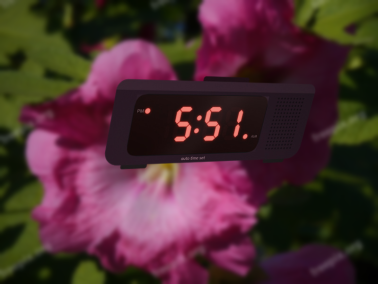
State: 5:51
